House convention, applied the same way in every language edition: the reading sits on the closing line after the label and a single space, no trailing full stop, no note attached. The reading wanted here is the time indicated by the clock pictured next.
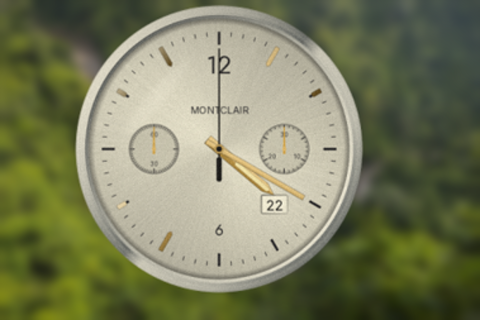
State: 4:20
